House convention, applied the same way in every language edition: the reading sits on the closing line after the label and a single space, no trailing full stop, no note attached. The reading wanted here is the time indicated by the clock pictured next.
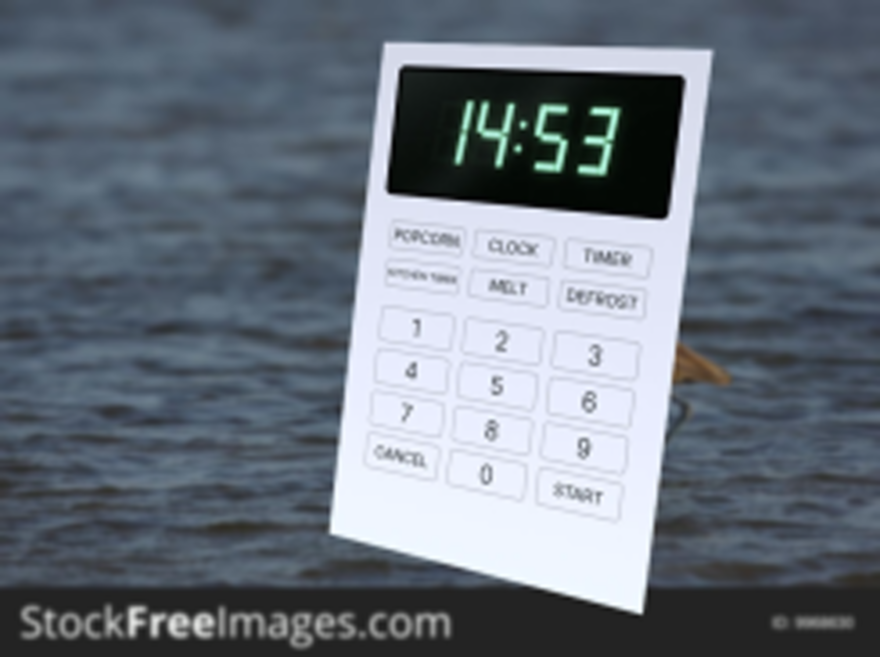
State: 14:53
